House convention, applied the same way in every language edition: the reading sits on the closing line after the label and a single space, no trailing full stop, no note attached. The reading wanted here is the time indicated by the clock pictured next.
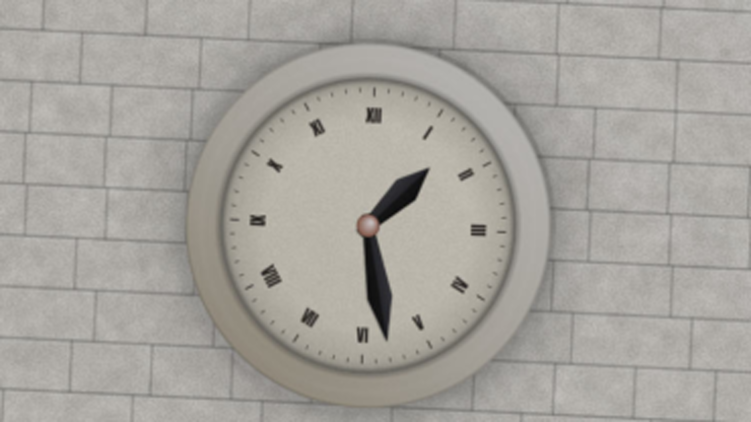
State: 1:28
